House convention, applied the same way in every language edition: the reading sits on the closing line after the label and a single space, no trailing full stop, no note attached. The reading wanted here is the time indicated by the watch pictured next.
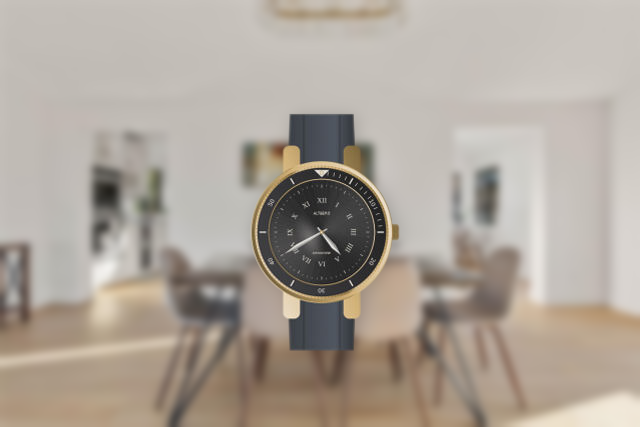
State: 4:40
